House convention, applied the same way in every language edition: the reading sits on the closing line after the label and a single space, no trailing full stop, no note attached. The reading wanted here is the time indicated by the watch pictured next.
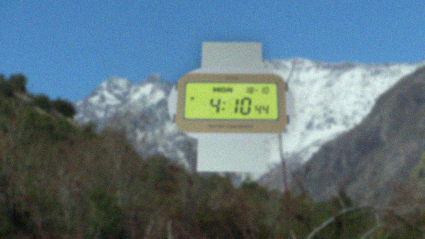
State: 4:10
